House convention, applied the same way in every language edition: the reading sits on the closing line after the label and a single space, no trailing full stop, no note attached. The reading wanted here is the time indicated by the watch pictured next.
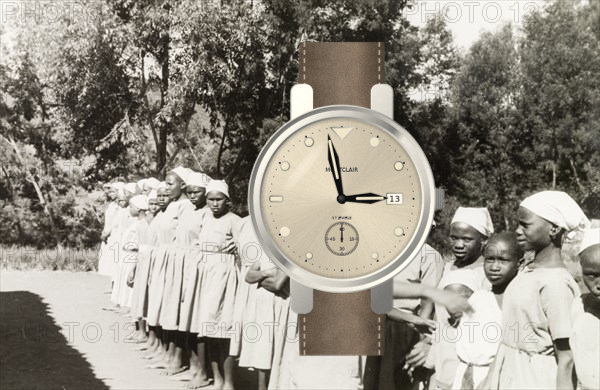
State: 2:58
